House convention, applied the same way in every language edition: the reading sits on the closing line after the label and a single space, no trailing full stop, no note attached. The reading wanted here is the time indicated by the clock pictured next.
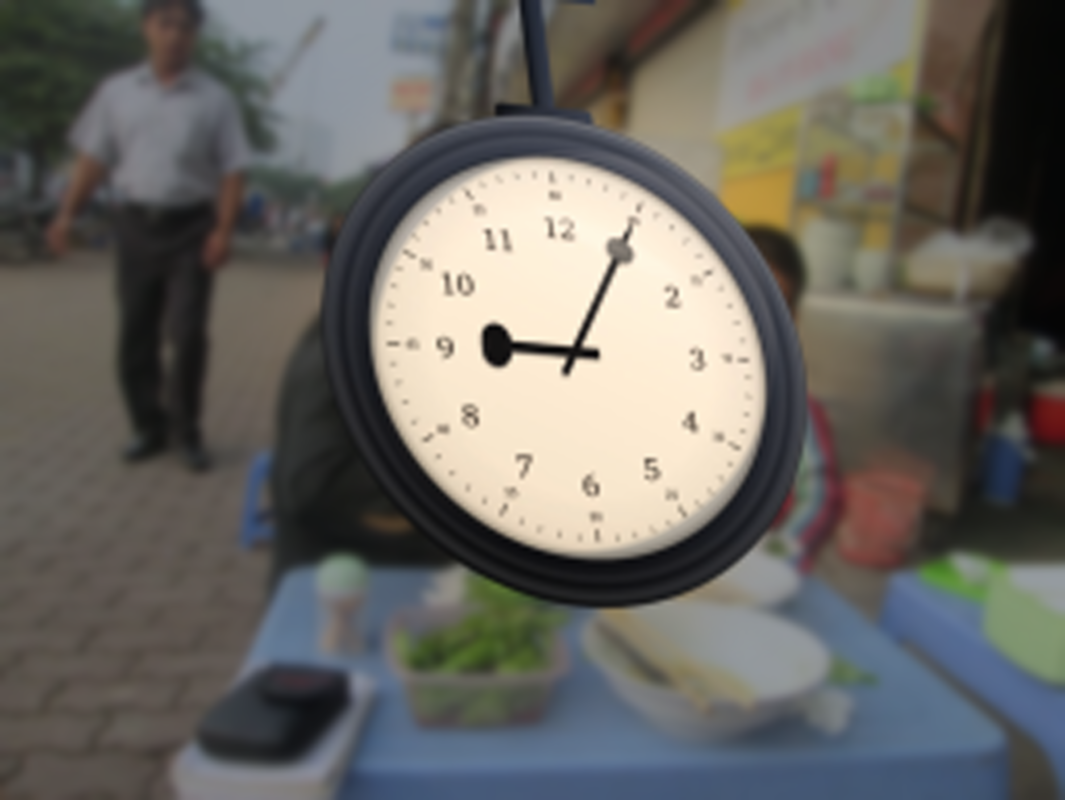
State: 9:05
